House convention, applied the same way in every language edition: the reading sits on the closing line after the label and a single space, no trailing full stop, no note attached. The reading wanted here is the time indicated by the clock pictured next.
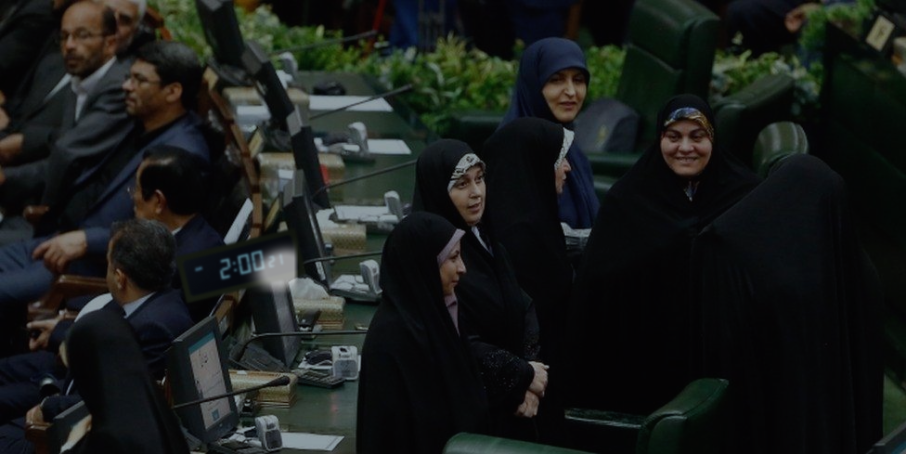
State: 2:00
